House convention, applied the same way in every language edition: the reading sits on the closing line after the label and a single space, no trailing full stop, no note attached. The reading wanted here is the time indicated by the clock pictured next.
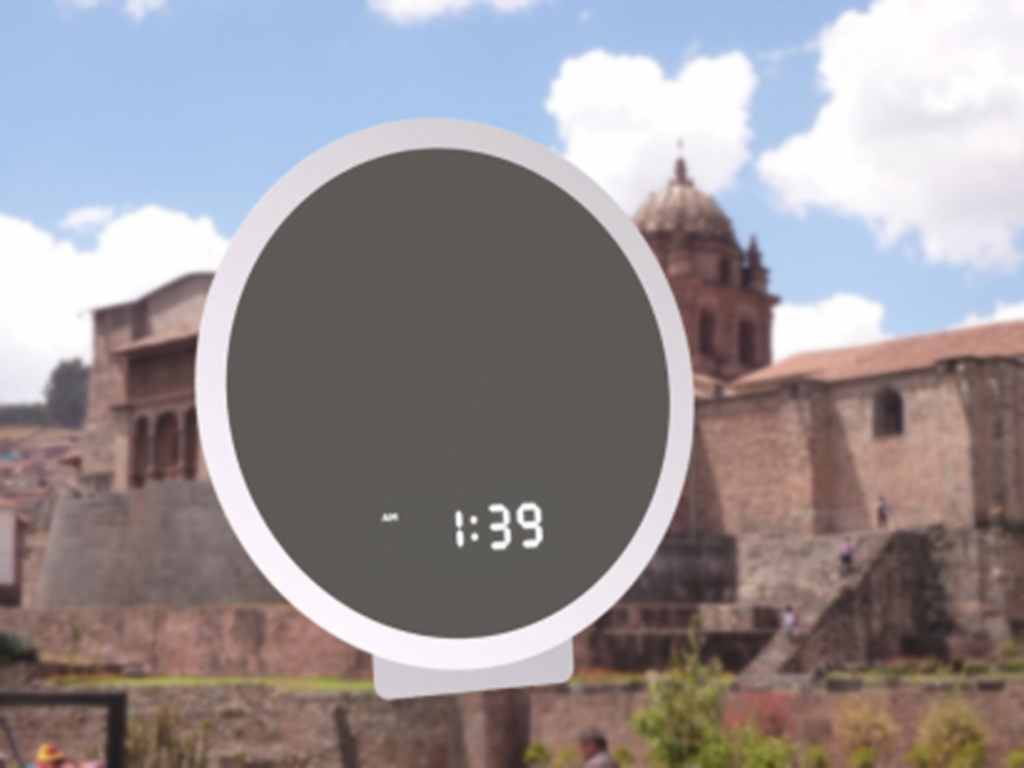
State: 1:39
